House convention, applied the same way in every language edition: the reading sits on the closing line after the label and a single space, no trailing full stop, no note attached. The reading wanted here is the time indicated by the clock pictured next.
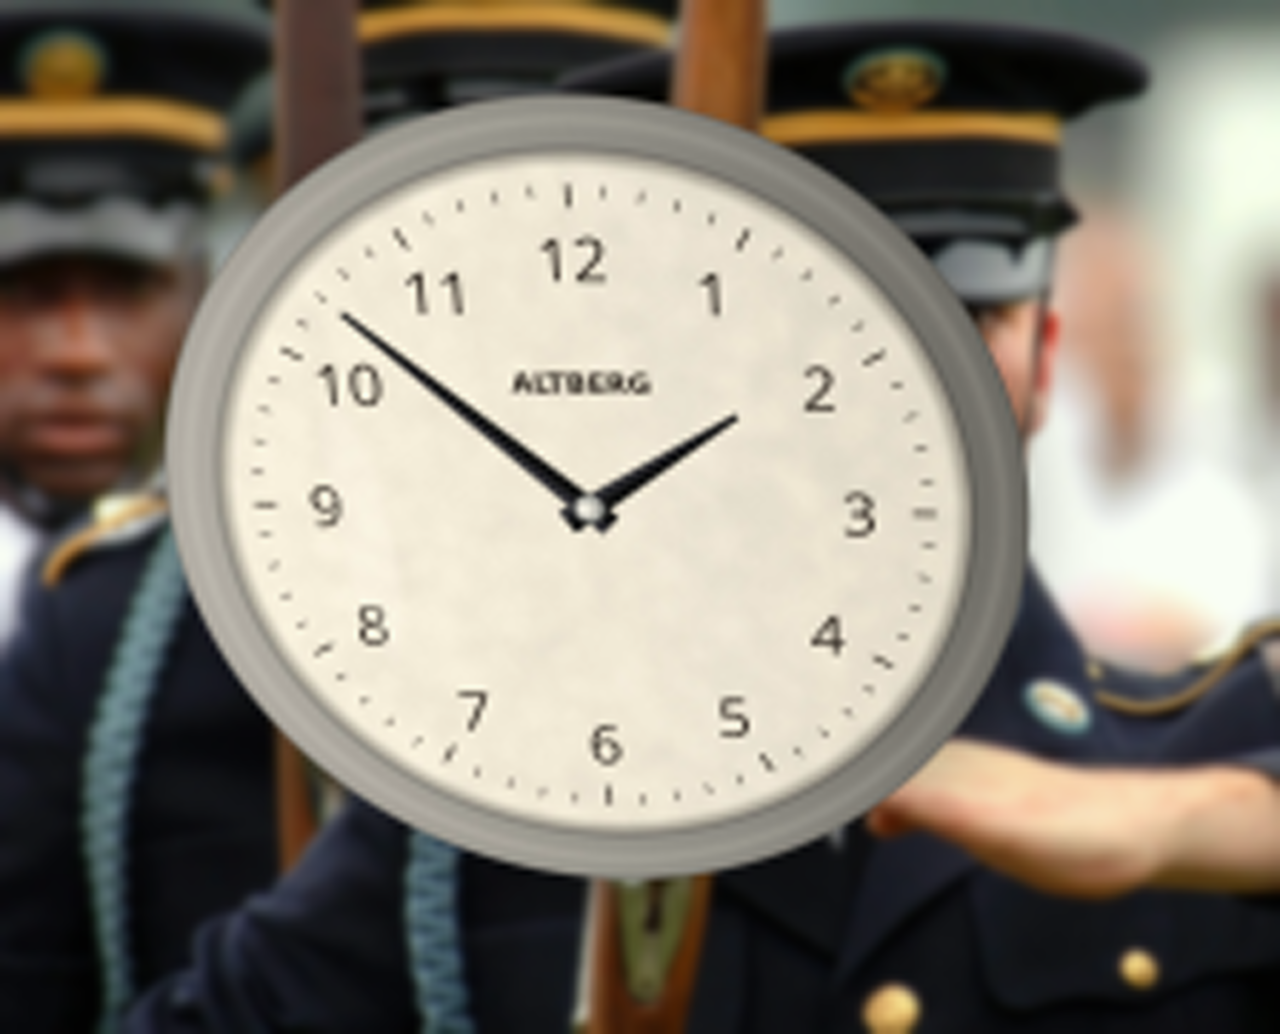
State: 1:52
